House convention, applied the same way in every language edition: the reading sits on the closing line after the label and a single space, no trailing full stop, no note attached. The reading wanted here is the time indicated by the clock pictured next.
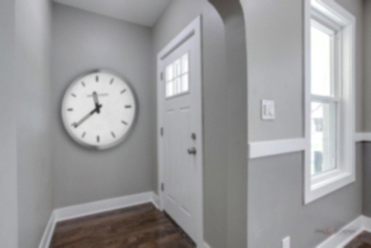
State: 11:39
